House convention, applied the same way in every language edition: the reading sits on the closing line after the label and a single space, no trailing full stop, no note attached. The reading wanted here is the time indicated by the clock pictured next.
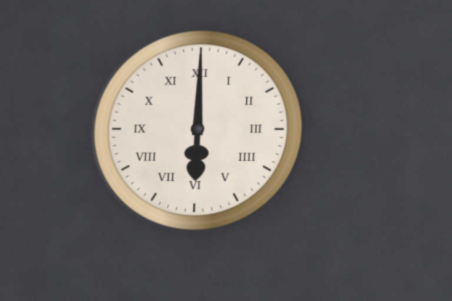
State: 6:00
